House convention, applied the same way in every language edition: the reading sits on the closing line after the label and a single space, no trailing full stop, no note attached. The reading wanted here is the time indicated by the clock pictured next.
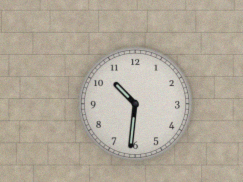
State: 10:31
